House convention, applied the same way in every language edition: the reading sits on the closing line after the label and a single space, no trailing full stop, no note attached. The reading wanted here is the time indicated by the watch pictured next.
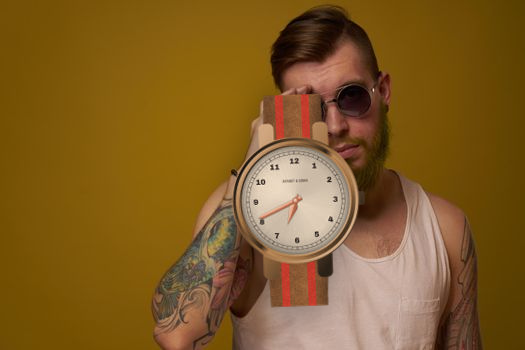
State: 6:41
